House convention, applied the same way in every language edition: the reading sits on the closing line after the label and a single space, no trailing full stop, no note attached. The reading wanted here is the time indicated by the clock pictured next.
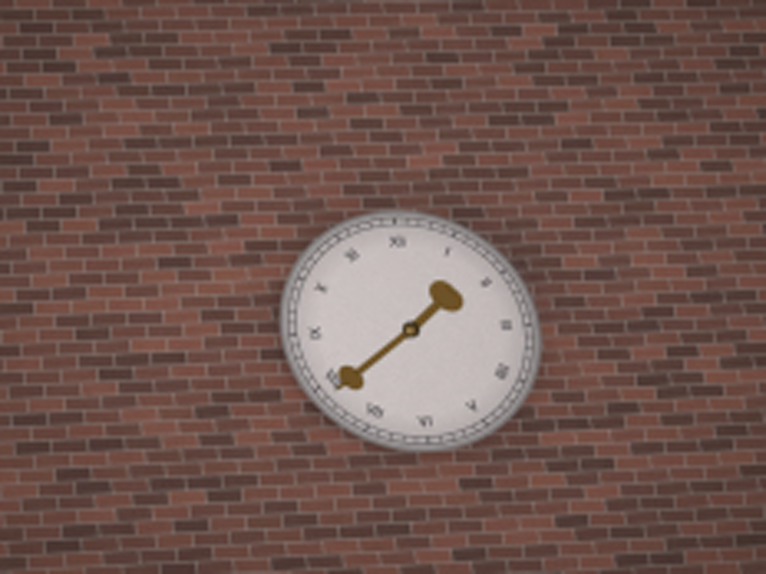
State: 1:39
